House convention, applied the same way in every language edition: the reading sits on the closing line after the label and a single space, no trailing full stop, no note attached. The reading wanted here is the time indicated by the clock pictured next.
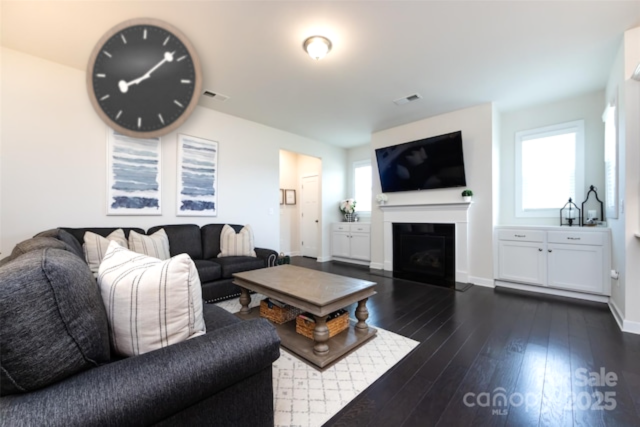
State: 8:08
